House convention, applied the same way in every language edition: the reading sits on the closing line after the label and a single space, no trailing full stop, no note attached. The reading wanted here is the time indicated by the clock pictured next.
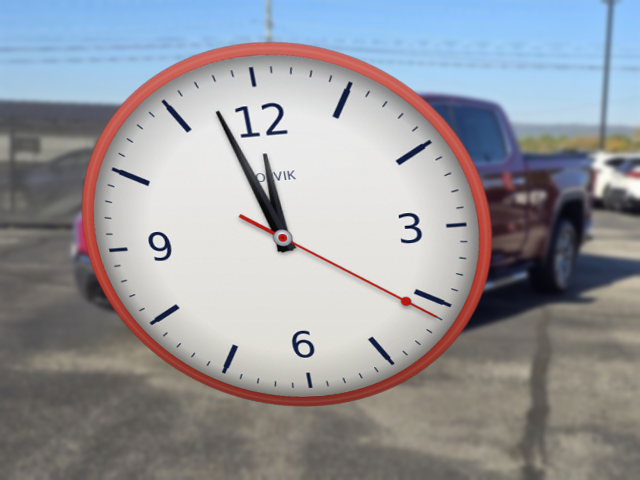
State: 11:57:21
